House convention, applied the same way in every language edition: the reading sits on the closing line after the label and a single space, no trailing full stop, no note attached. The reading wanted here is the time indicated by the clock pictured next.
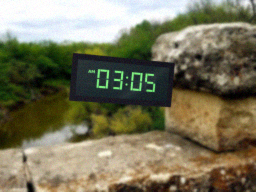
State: 3:05
